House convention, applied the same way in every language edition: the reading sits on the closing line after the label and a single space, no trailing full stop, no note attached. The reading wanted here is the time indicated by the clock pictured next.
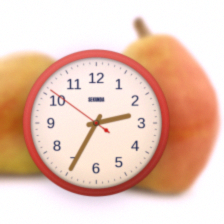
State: 2:34:51
